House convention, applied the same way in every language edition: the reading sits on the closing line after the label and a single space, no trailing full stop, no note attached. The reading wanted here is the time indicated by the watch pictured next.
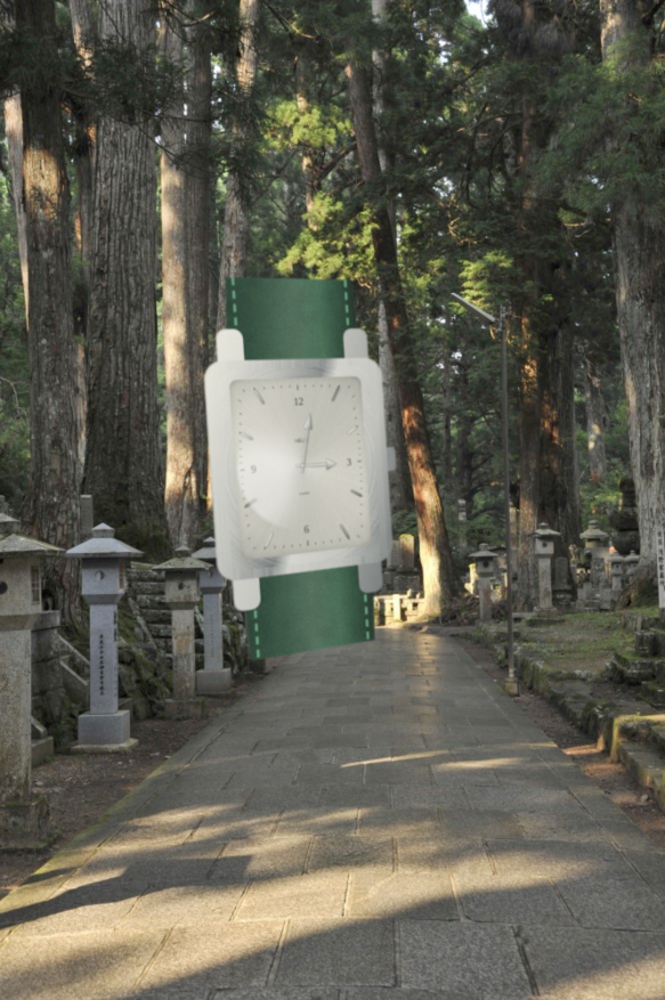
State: 3:02
